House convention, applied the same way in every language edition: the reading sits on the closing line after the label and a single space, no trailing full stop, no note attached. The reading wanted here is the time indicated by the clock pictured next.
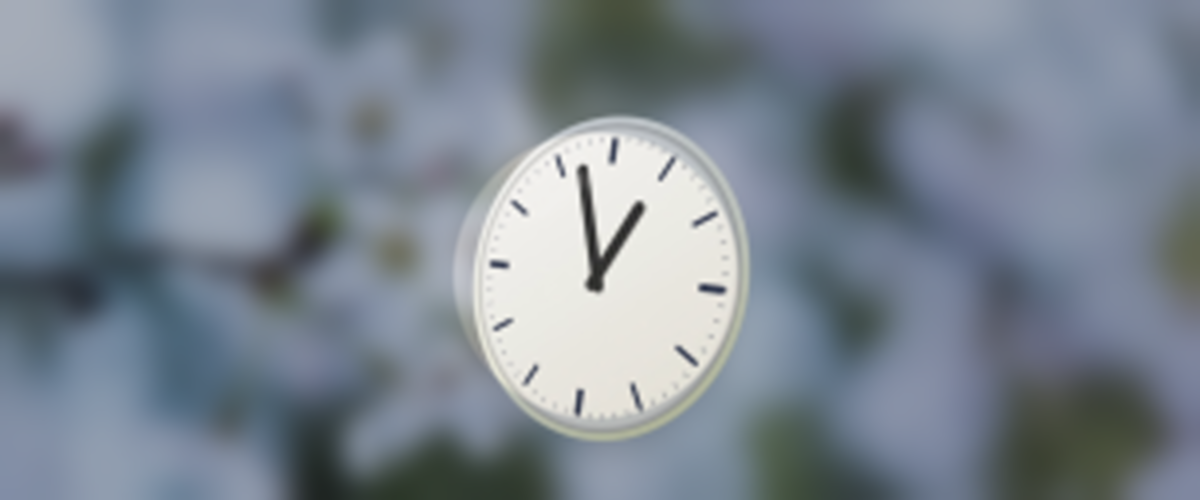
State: 12:57
